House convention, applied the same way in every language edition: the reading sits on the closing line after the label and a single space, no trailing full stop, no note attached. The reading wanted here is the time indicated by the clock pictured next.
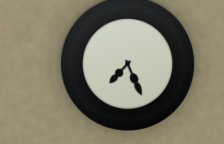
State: 7:26
